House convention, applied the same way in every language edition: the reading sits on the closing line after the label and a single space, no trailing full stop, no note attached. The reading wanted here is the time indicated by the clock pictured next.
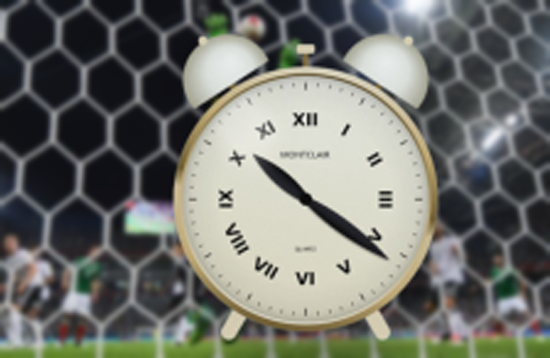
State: 10:21
